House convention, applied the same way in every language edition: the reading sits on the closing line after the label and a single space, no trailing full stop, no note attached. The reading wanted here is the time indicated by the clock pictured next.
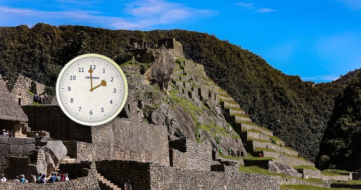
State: 1:59
